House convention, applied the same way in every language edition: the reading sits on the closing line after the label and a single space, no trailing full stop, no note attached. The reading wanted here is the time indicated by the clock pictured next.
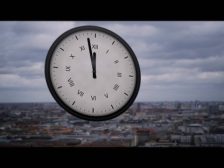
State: 11:58
